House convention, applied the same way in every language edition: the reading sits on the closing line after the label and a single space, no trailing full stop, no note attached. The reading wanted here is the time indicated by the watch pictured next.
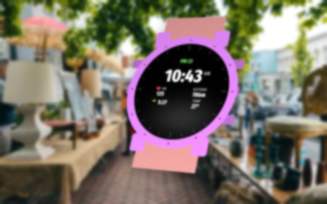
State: 10:43
